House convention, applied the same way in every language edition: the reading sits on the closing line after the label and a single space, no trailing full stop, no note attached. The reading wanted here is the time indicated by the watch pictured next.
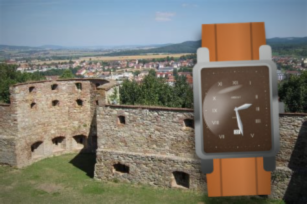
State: 2:28
